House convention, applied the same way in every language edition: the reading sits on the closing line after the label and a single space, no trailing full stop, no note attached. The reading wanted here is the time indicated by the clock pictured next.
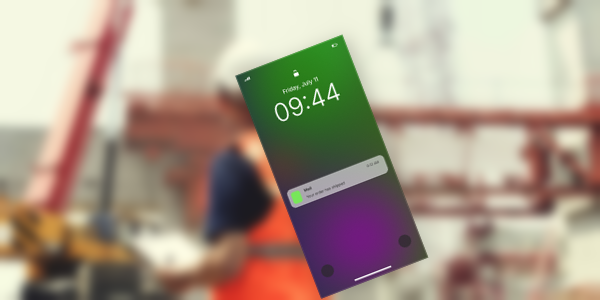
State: 9:44
